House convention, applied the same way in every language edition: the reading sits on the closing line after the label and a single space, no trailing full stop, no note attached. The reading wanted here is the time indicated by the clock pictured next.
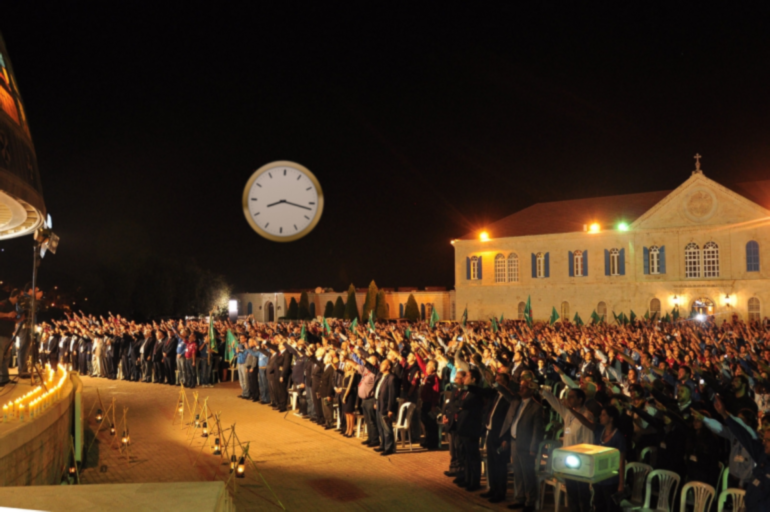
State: 8:17
